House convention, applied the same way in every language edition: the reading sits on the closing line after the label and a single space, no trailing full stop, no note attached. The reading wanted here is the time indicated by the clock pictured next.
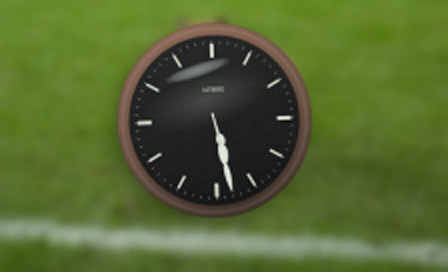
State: 5:28
